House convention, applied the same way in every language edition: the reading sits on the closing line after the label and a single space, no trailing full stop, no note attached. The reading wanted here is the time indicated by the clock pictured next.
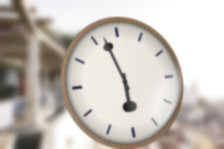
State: 5:57
